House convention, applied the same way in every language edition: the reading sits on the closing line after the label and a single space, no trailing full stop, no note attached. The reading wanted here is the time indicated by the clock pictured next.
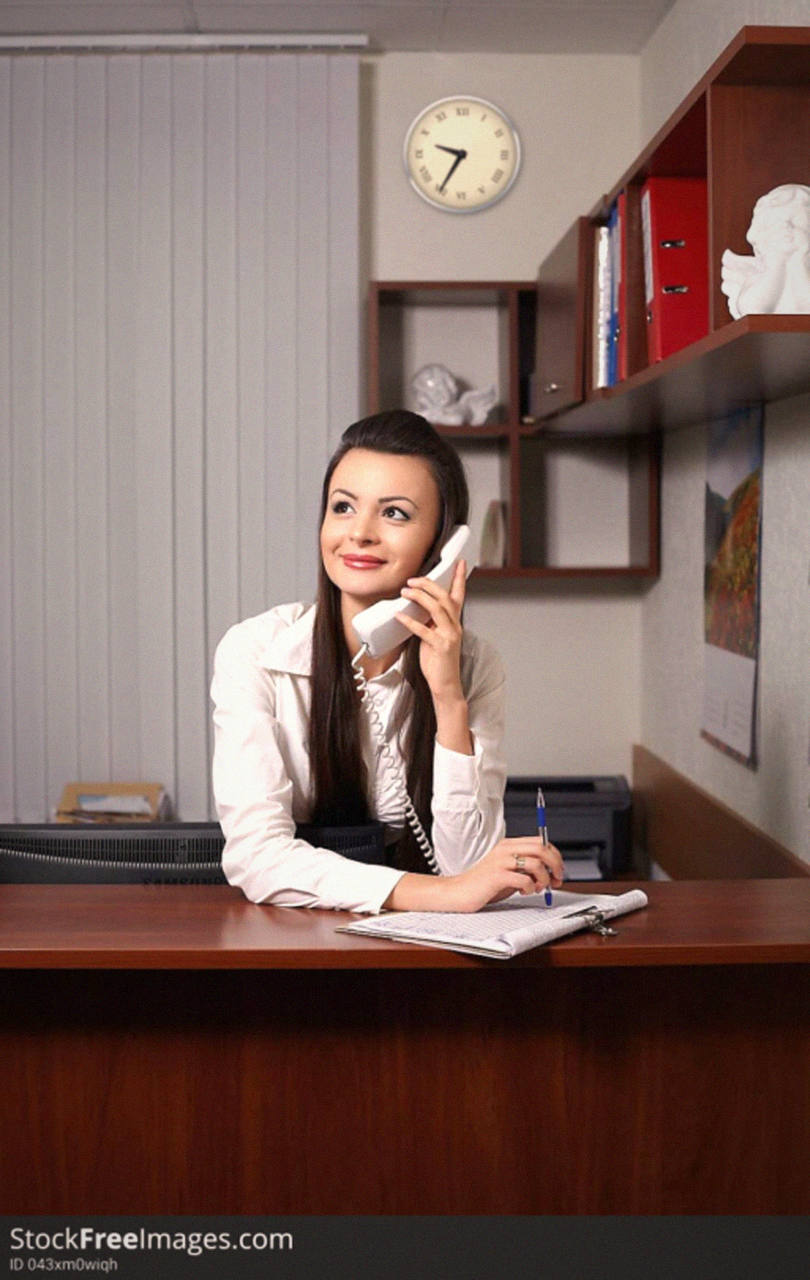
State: 9:35
